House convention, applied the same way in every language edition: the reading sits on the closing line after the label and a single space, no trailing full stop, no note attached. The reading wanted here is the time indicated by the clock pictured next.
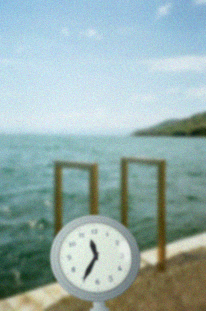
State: 11:35
